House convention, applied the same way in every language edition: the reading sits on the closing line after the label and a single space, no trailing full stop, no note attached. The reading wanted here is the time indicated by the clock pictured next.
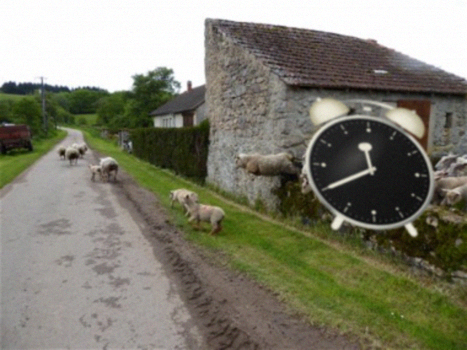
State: 11:40
